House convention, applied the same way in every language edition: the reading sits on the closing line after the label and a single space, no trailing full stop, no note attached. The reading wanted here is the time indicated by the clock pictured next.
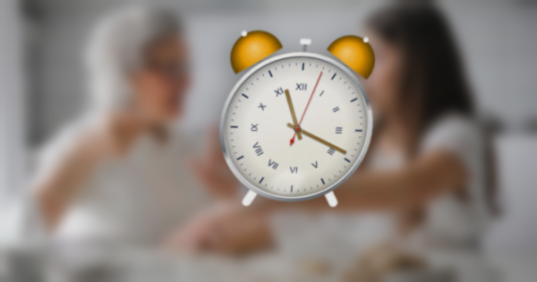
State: 11:19:03
